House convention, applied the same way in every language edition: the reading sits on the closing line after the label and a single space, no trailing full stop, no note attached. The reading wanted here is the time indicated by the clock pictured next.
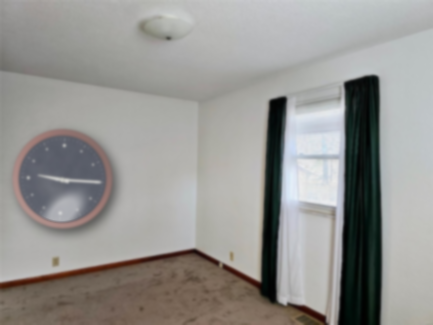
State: 9:15
